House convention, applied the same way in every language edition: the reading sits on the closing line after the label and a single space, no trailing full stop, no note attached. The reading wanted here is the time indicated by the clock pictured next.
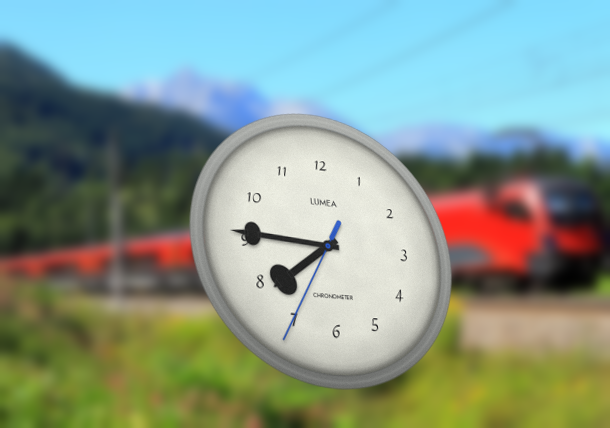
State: 7:45:35
